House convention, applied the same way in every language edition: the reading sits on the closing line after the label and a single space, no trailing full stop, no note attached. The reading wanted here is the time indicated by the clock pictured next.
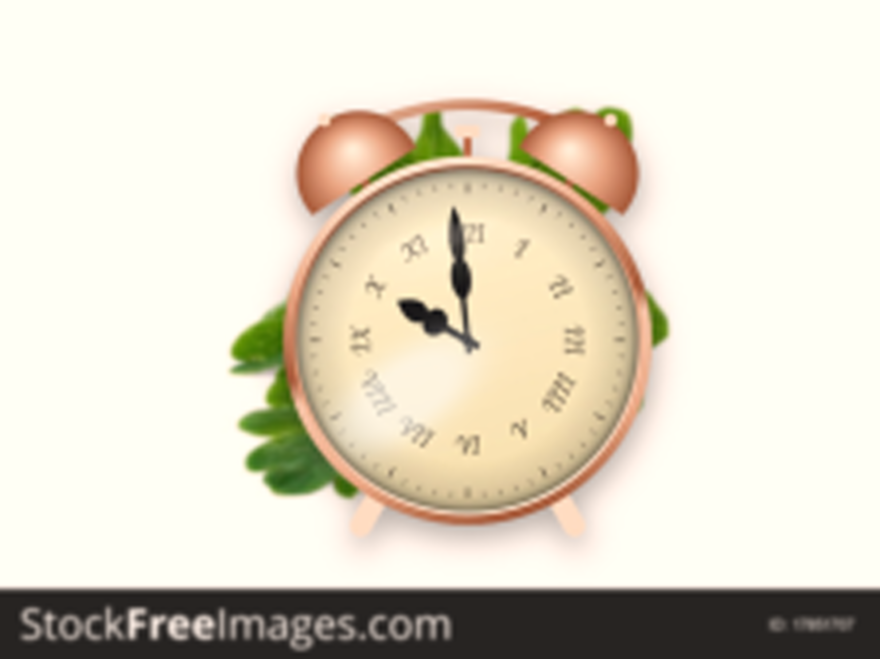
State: 9:59
